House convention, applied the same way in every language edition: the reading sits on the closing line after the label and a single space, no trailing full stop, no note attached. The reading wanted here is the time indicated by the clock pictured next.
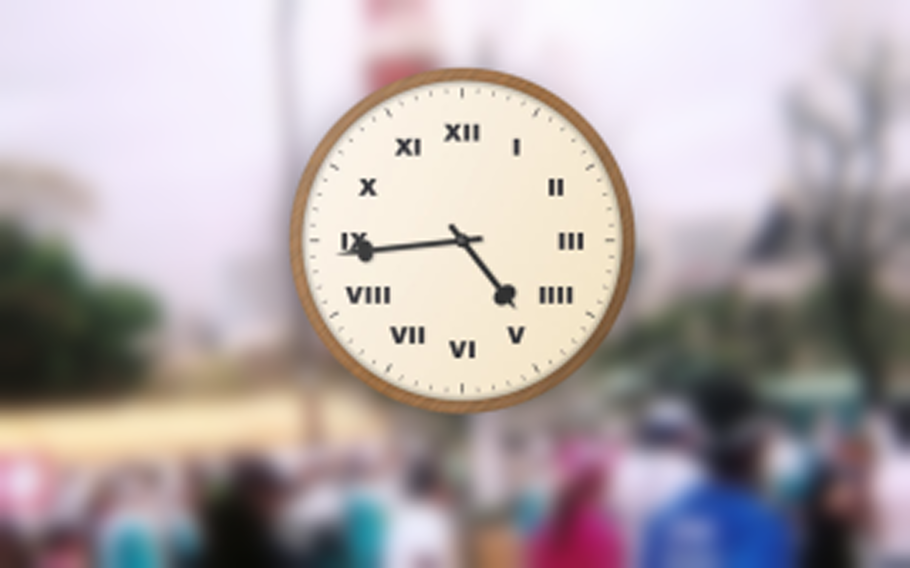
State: 4:44
